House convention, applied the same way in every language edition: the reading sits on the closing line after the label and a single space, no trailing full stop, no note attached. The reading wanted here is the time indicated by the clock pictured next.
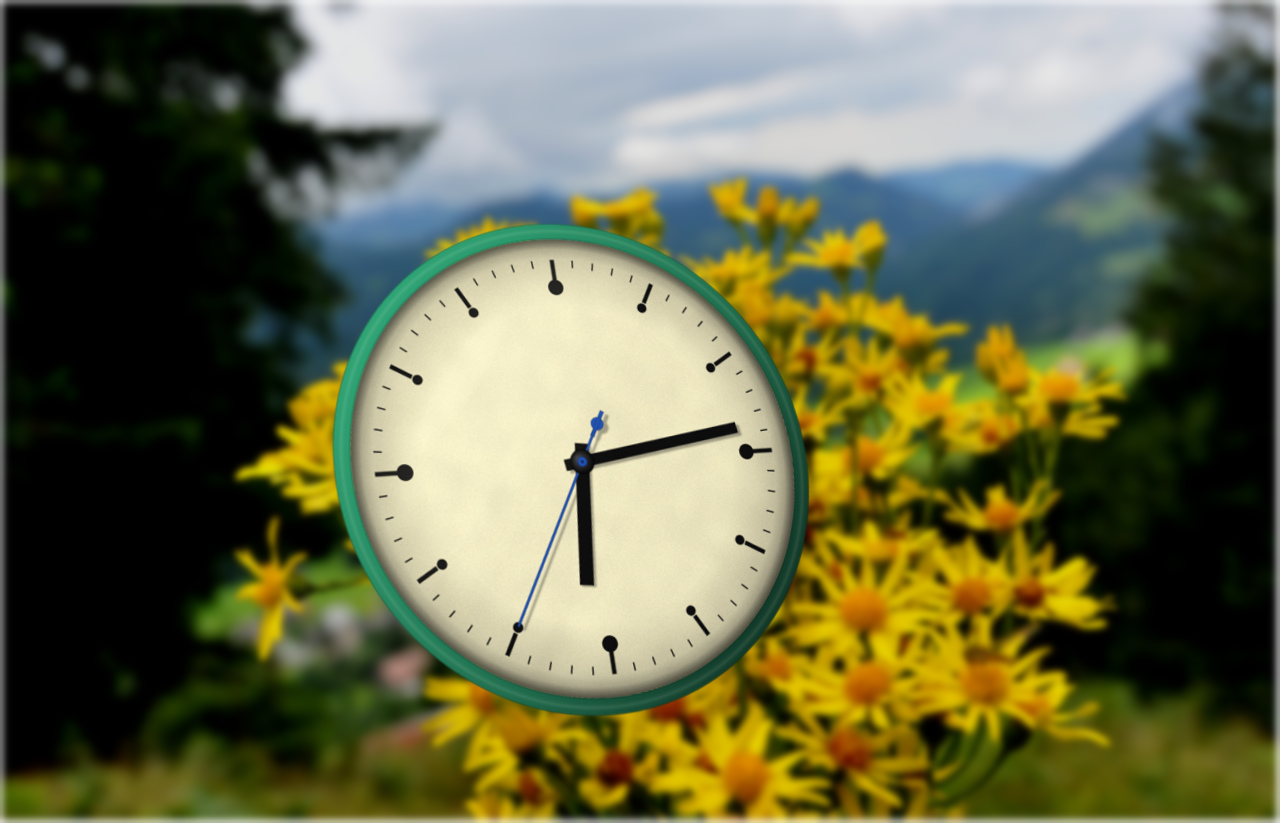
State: 6:13:35
